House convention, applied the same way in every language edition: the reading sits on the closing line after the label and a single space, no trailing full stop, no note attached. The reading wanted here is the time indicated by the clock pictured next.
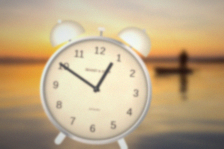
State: 12:50
